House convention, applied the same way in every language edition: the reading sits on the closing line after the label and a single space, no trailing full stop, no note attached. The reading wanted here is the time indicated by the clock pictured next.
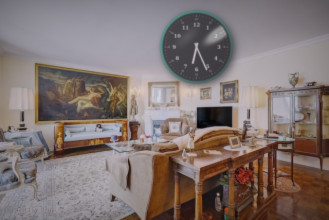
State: 6:26
